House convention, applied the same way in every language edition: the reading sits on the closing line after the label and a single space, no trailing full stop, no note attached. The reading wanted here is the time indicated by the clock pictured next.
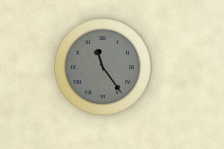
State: 11:24
